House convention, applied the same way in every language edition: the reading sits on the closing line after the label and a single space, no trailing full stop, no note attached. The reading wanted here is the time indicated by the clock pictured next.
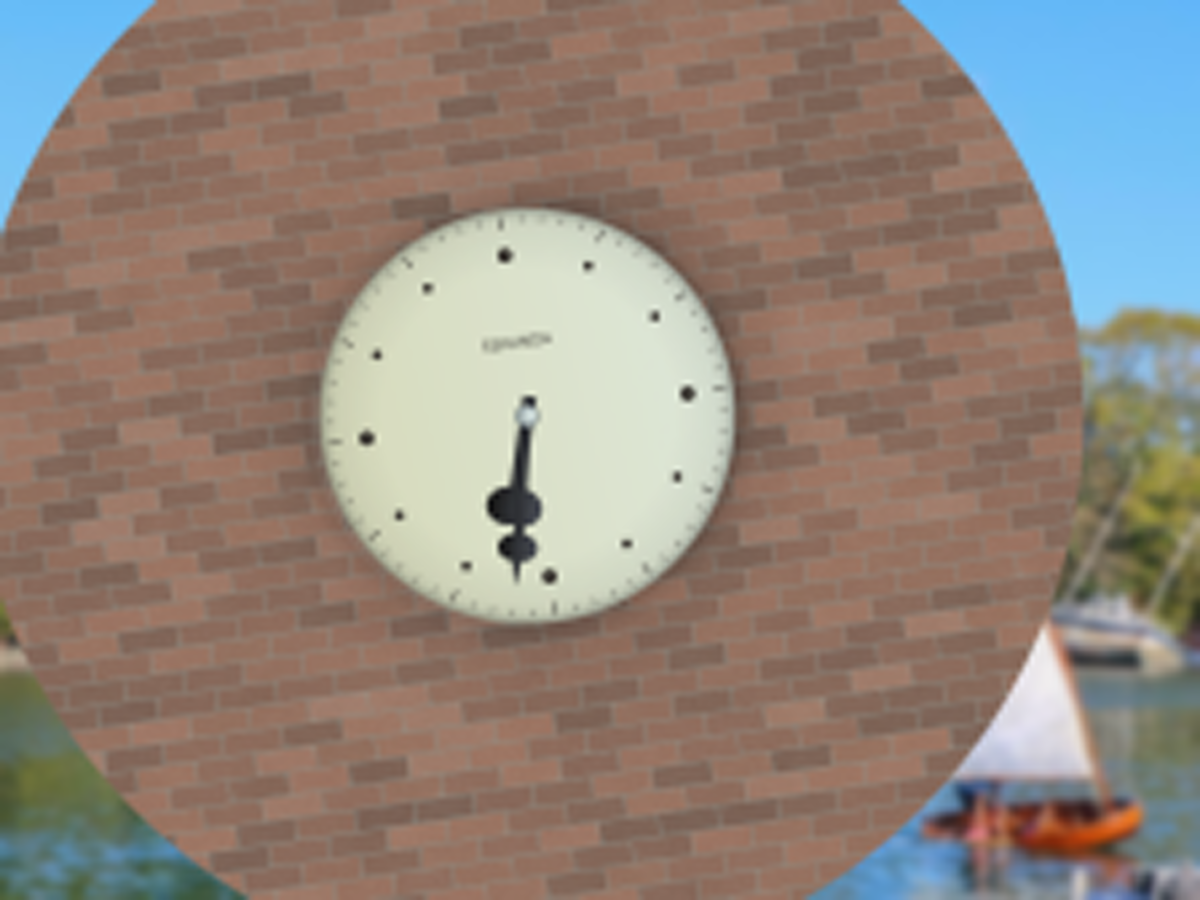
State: 6:32
